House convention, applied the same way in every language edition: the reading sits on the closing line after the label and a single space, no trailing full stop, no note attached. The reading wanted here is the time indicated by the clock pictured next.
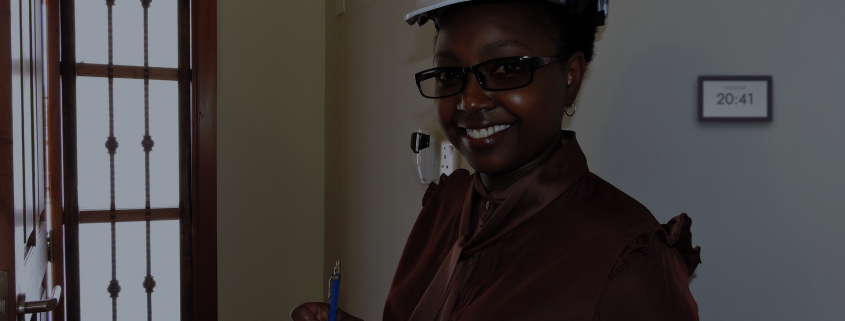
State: 20:41
